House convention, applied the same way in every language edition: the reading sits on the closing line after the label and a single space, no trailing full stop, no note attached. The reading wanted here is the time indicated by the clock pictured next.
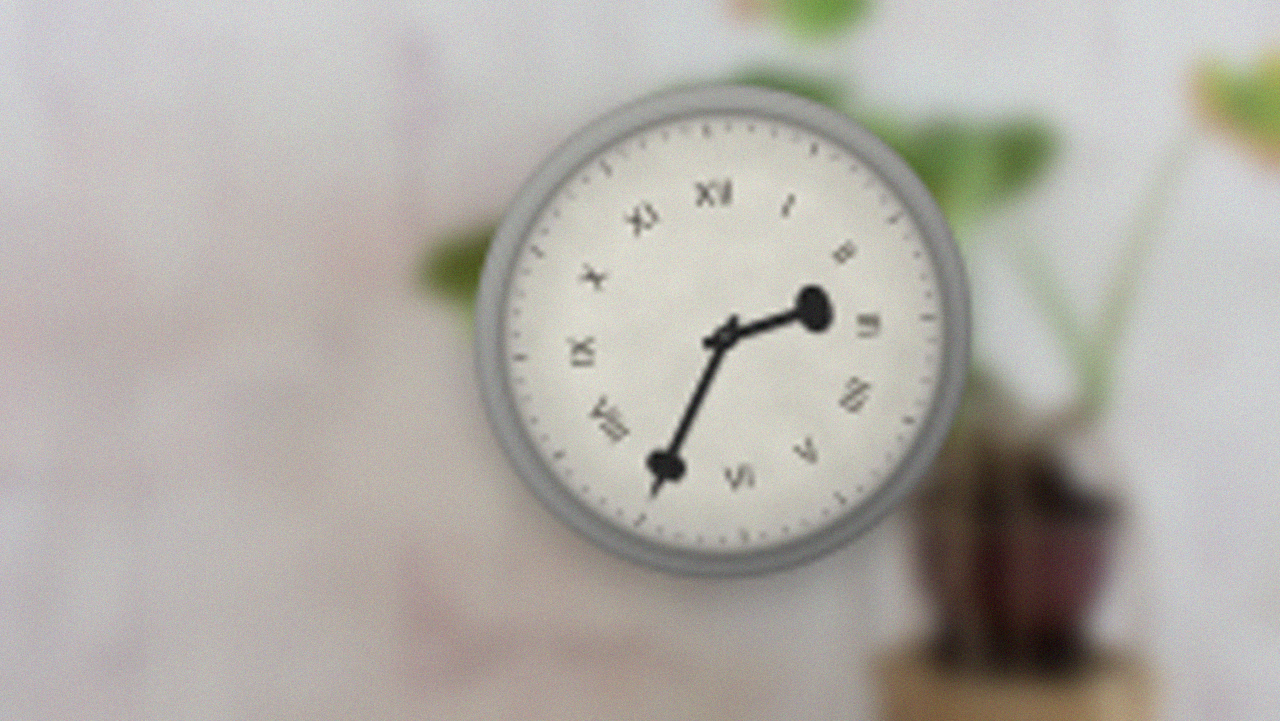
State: 2:35
